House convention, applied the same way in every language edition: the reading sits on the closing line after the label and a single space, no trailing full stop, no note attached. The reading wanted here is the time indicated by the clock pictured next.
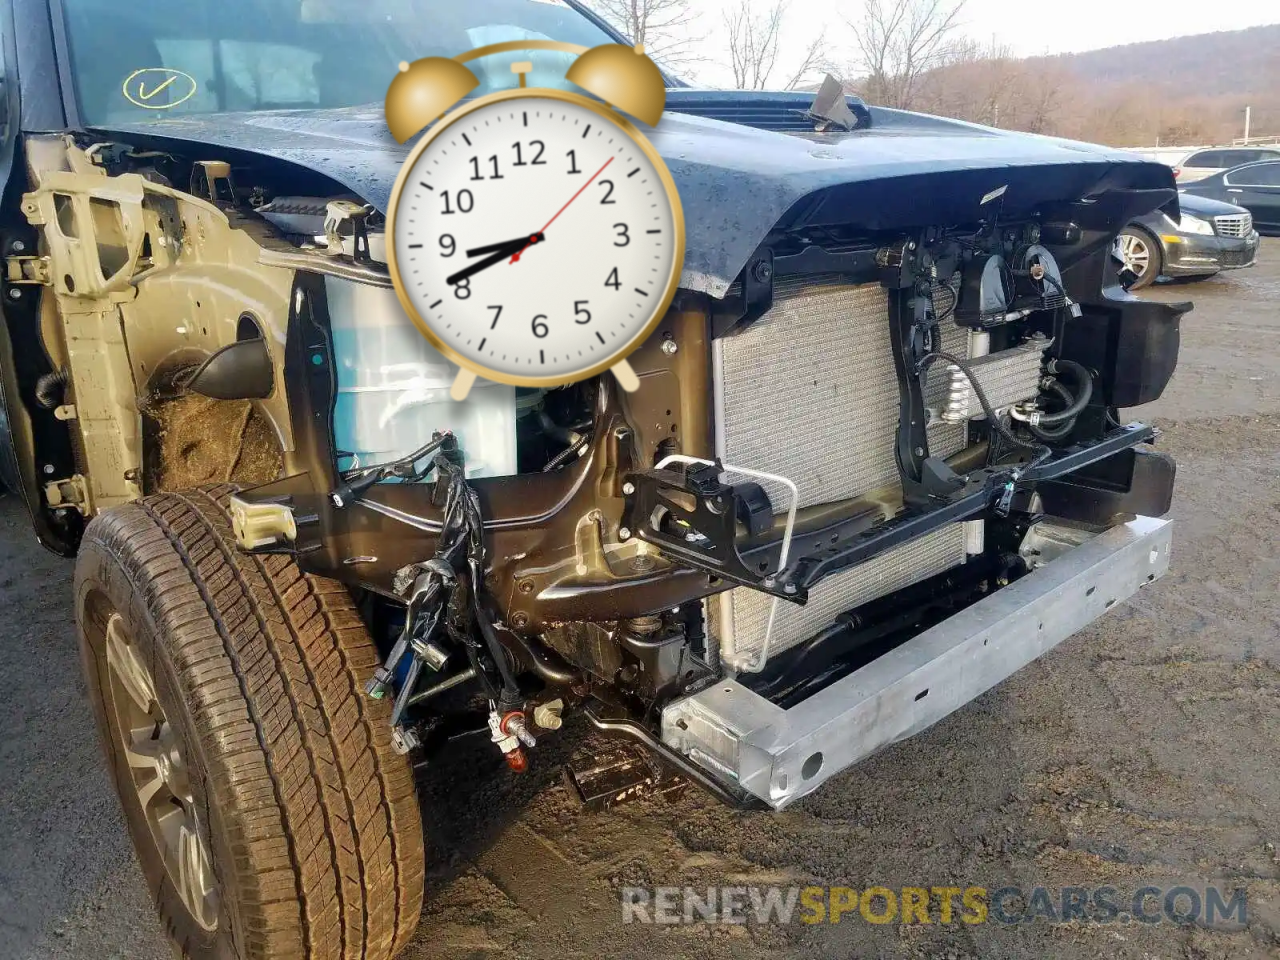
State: 8:41:08
